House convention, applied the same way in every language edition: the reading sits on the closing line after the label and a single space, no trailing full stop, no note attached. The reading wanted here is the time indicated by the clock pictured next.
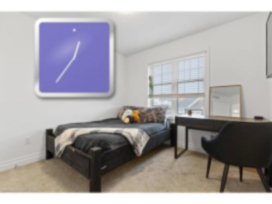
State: 12:36
